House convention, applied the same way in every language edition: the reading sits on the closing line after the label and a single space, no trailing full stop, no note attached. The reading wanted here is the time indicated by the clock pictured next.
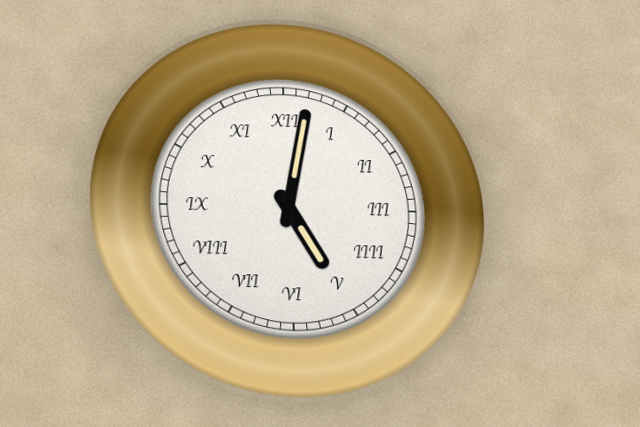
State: 5:02
